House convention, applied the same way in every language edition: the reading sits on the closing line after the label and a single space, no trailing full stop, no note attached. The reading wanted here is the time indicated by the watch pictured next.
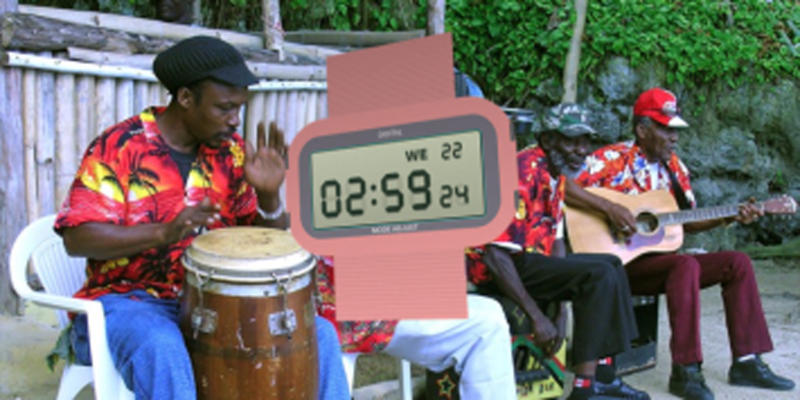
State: 2:59:24
